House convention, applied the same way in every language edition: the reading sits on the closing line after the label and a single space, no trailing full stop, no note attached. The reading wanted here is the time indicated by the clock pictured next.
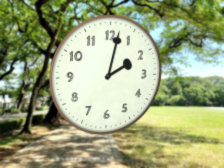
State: 2:02
